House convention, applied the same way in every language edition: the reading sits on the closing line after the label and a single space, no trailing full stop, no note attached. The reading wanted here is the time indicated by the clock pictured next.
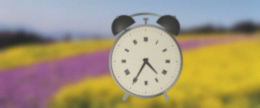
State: 4:35
